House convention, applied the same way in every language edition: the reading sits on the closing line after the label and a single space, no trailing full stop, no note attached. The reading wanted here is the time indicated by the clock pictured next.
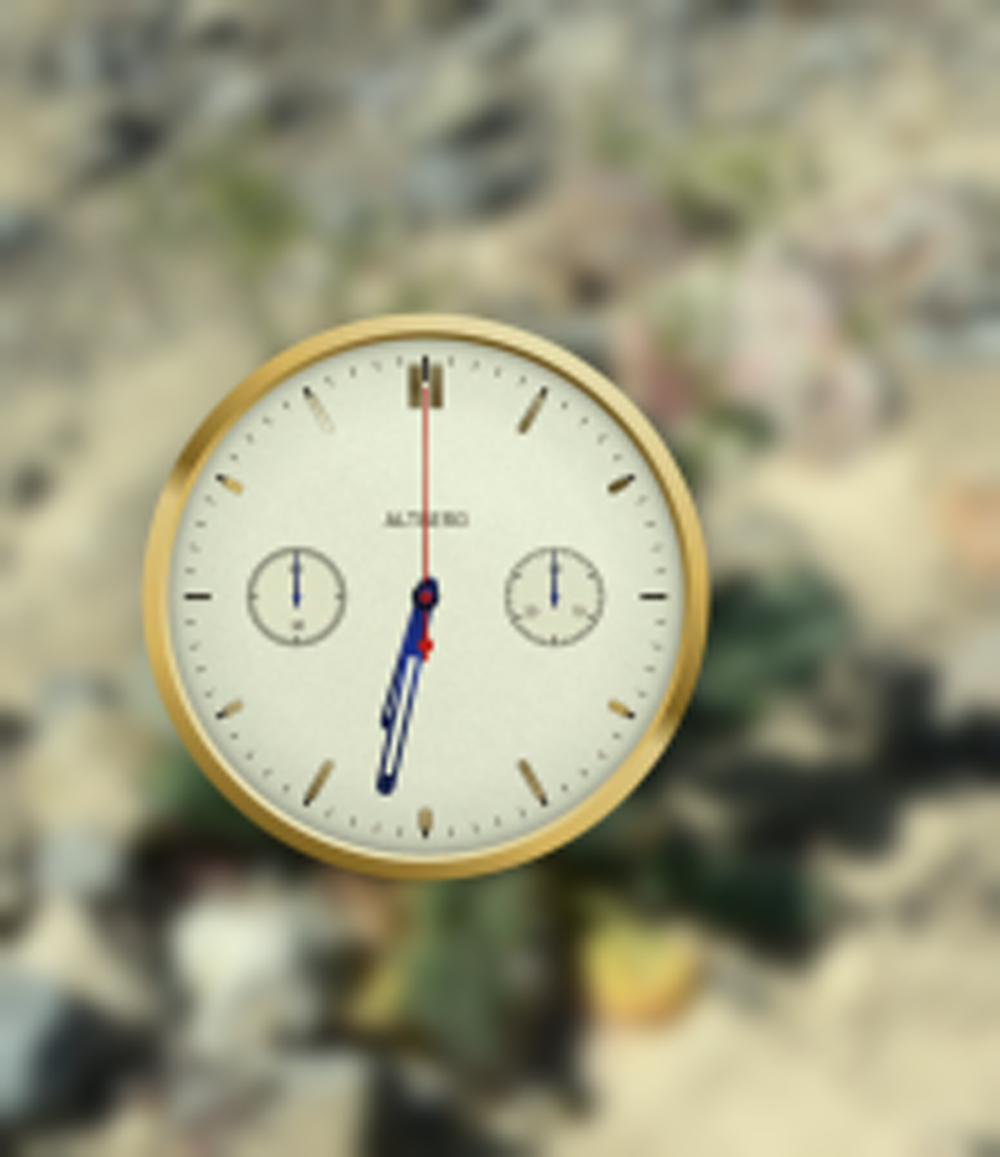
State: 6:32
